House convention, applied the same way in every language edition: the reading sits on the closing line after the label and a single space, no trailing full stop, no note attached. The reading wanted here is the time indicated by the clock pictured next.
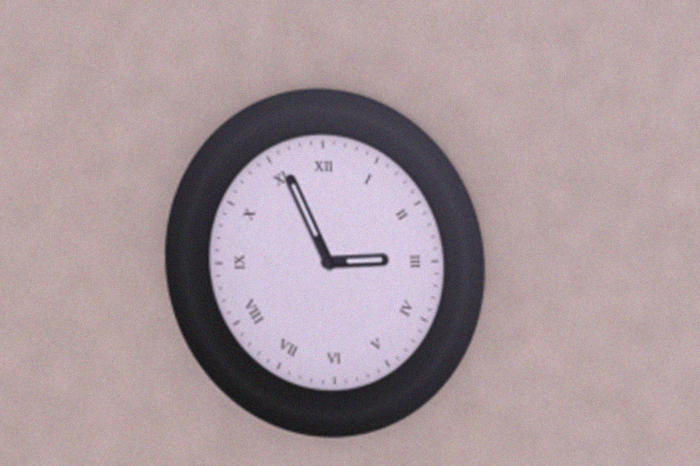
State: 2:56
